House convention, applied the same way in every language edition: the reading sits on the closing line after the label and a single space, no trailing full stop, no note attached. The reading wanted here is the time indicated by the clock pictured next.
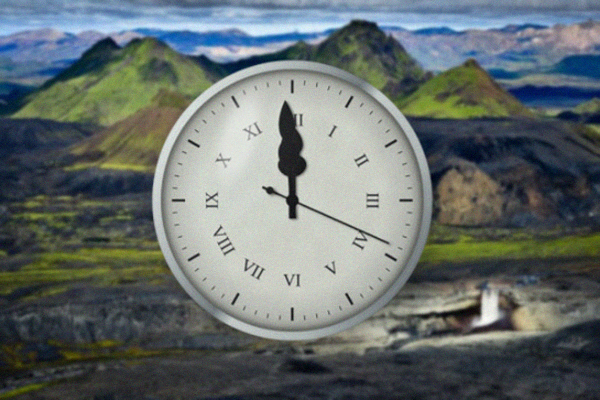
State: 11:59:19
